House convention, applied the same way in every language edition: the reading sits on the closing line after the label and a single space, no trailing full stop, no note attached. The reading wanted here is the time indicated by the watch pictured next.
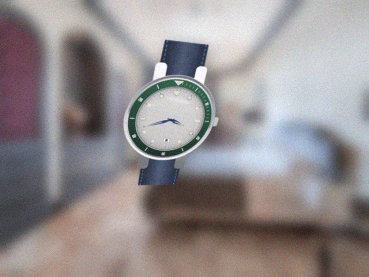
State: 3:42
